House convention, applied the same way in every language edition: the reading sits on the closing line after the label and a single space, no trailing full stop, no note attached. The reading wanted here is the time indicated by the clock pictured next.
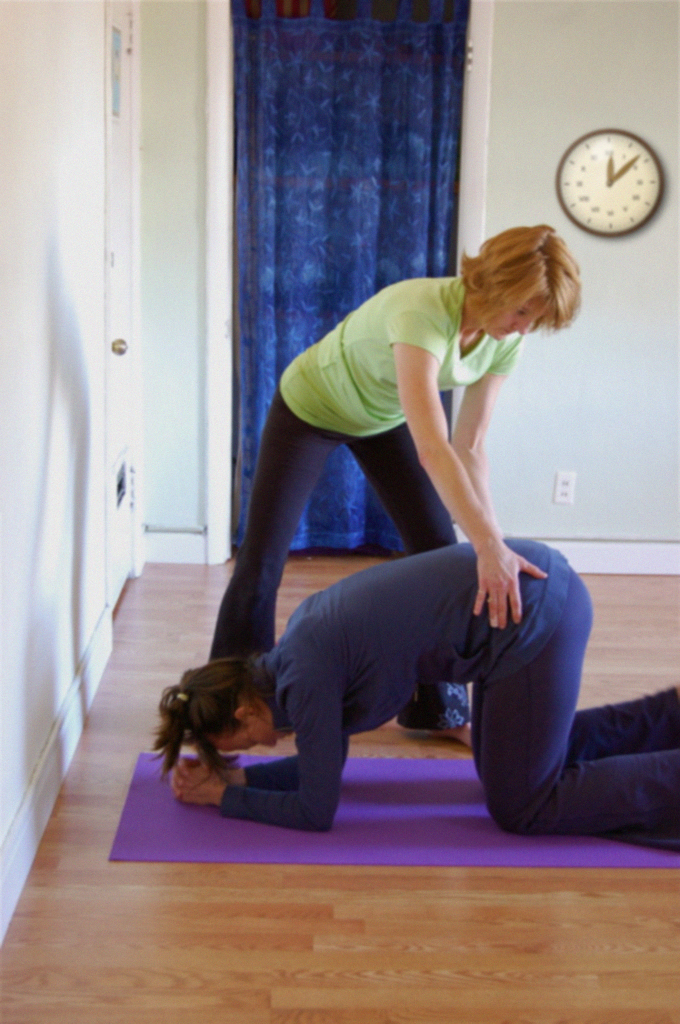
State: 12:08
